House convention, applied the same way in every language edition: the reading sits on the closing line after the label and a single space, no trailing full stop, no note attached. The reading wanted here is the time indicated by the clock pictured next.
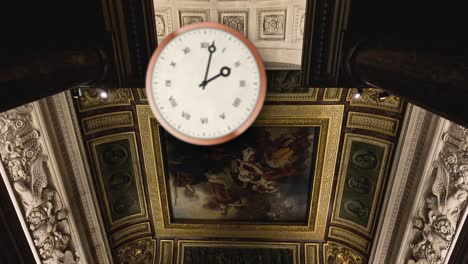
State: 2:02
